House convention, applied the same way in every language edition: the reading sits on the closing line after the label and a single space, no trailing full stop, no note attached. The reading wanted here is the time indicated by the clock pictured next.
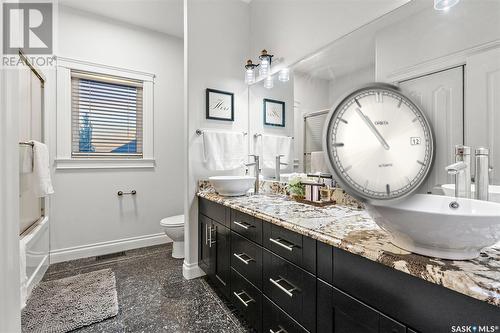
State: 10:54
